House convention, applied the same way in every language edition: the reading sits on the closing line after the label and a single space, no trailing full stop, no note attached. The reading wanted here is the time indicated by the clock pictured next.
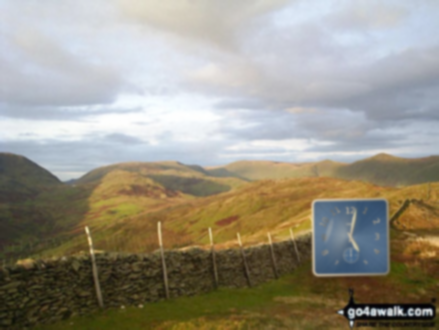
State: 5:02
